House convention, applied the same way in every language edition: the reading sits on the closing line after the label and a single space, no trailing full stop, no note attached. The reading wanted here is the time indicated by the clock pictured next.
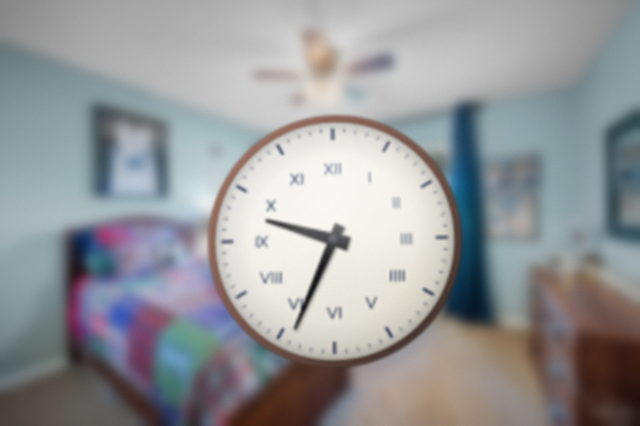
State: 9:34
